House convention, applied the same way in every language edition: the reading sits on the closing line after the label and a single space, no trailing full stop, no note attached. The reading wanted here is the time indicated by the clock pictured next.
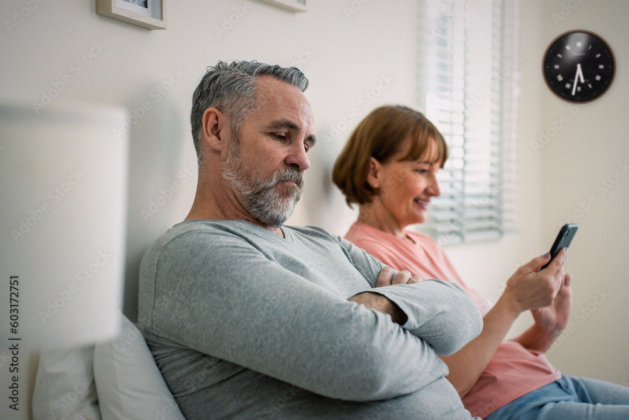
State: 5:32
